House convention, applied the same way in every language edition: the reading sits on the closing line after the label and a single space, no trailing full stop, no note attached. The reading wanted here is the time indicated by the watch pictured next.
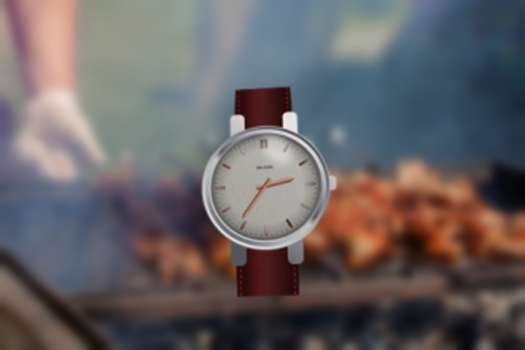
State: 2:36
